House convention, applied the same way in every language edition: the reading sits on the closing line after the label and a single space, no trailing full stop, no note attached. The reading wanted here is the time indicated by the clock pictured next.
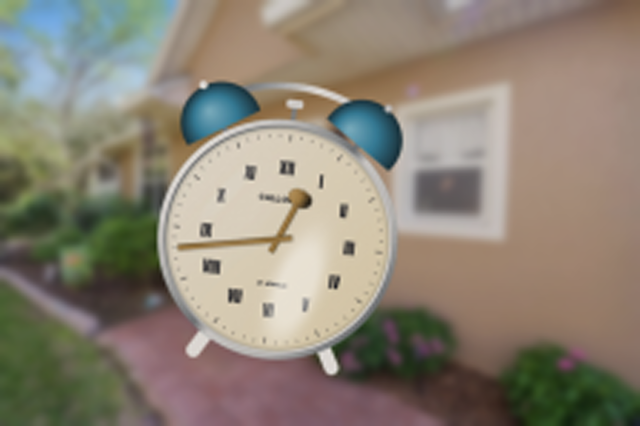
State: 12:43
